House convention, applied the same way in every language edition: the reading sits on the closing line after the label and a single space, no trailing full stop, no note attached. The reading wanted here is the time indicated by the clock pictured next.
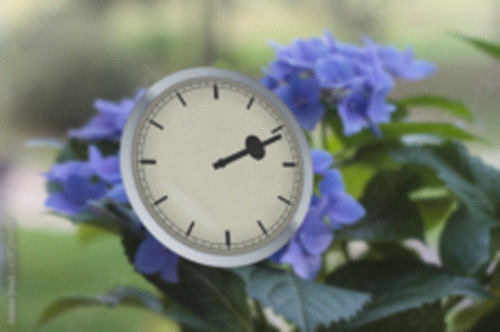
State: 2:11
